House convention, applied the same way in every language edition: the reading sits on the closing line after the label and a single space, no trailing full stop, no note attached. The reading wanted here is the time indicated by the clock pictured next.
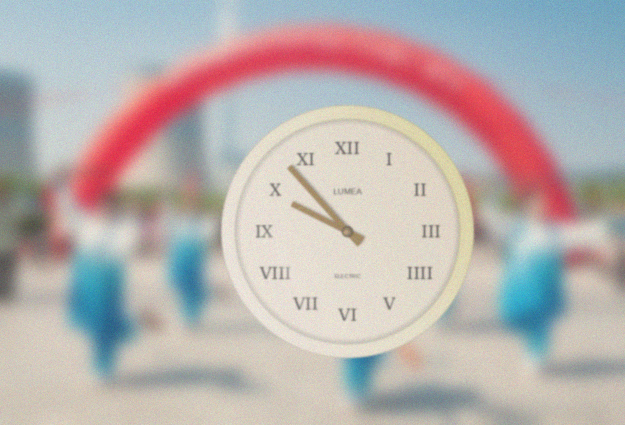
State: 9:53
